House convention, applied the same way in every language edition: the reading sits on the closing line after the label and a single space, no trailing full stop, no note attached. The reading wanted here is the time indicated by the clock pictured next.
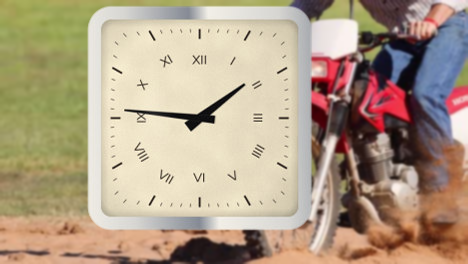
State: 1:46
